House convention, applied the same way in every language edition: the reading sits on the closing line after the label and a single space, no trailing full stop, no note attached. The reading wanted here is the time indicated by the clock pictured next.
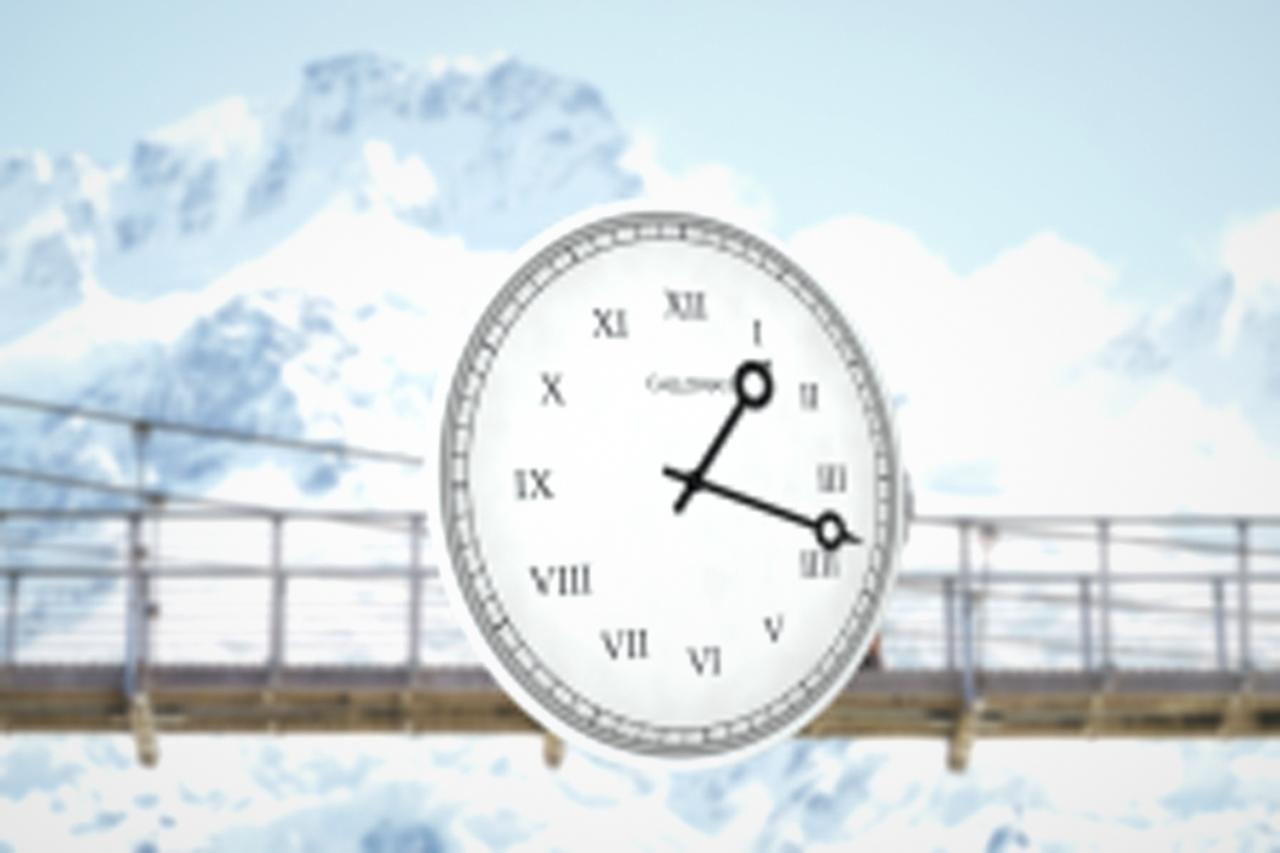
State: 1:18
